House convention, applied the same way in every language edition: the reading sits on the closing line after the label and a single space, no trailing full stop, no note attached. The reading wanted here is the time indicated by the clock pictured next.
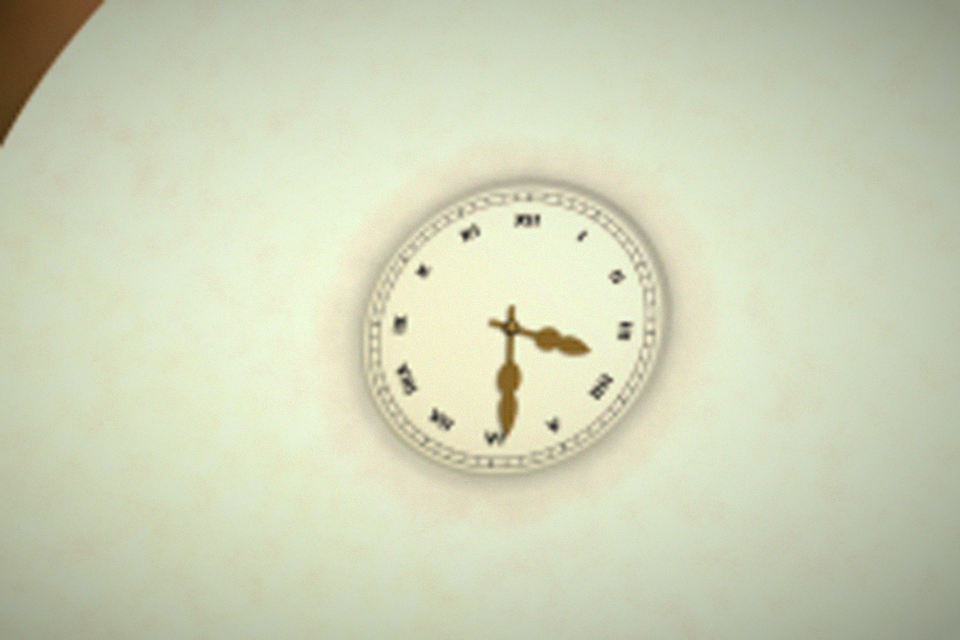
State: 3:29
